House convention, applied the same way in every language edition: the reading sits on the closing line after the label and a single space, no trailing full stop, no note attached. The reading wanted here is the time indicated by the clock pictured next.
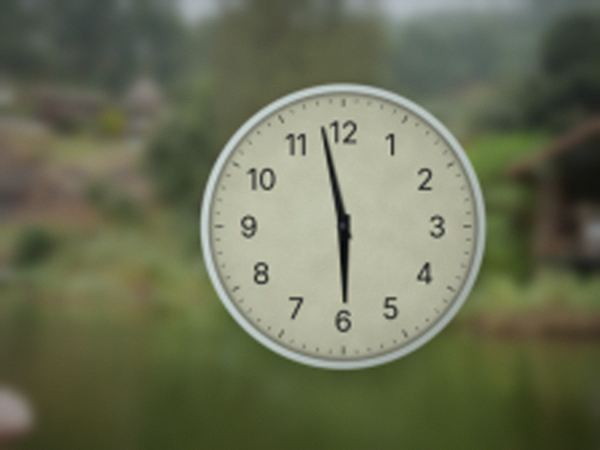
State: 5:58
